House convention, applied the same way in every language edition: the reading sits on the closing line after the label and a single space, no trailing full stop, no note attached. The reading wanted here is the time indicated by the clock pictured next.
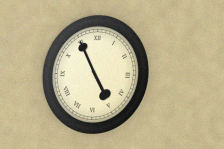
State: 4:55
